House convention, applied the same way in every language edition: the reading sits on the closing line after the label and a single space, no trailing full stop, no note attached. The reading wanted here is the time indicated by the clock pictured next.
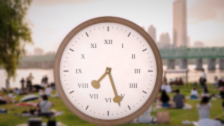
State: 7:27
